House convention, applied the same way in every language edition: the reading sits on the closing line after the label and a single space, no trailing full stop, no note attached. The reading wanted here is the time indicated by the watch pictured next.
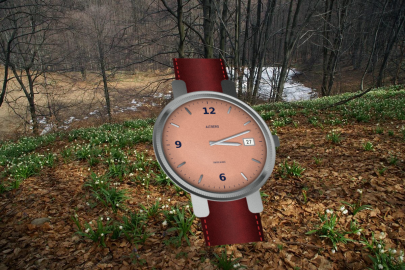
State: 3:12
